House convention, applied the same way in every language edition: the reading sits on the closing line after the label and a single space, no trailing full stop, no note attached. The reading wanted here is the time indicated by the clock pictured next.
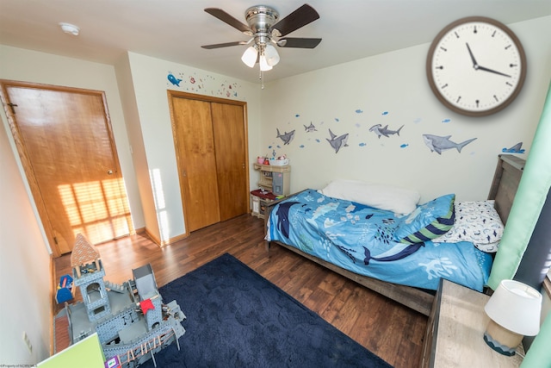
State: 11:18
